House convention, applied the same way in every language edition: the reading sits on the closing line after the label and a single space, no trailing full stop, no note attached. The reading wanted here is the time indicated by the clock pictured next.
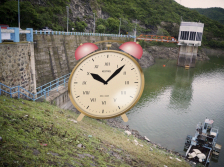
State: 10:07
